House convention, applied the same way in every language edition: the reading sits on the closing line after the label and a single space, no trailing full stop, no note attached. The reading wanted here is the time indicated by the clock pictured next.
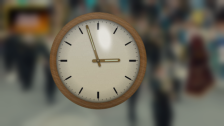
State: 2:57
